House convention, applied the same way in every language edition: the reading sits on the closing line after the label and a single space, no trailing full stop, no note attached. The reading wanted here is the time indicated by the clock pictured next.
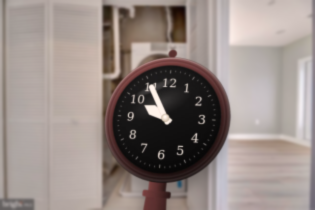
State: 9:55
